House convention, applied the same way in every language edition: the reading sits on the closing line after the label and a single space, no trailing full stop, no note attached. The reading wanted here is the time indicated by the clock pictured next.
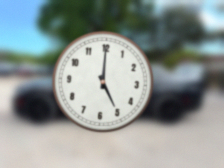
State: 5:00
